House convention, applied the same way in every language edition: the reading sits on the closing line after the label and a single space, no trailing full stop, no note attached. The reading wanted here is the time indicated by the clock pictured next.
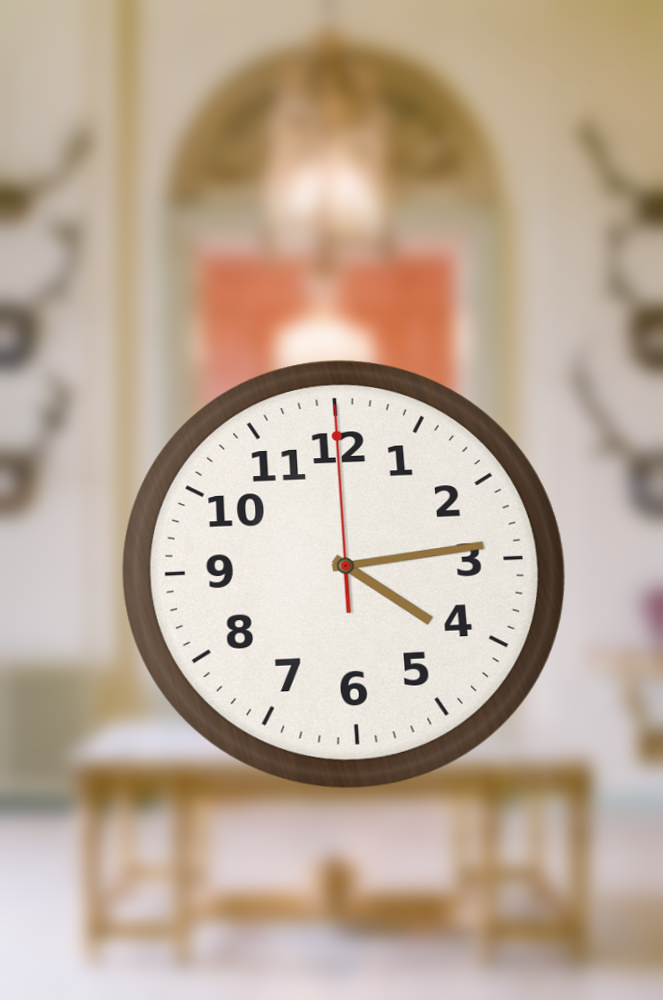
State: 4:14:00
